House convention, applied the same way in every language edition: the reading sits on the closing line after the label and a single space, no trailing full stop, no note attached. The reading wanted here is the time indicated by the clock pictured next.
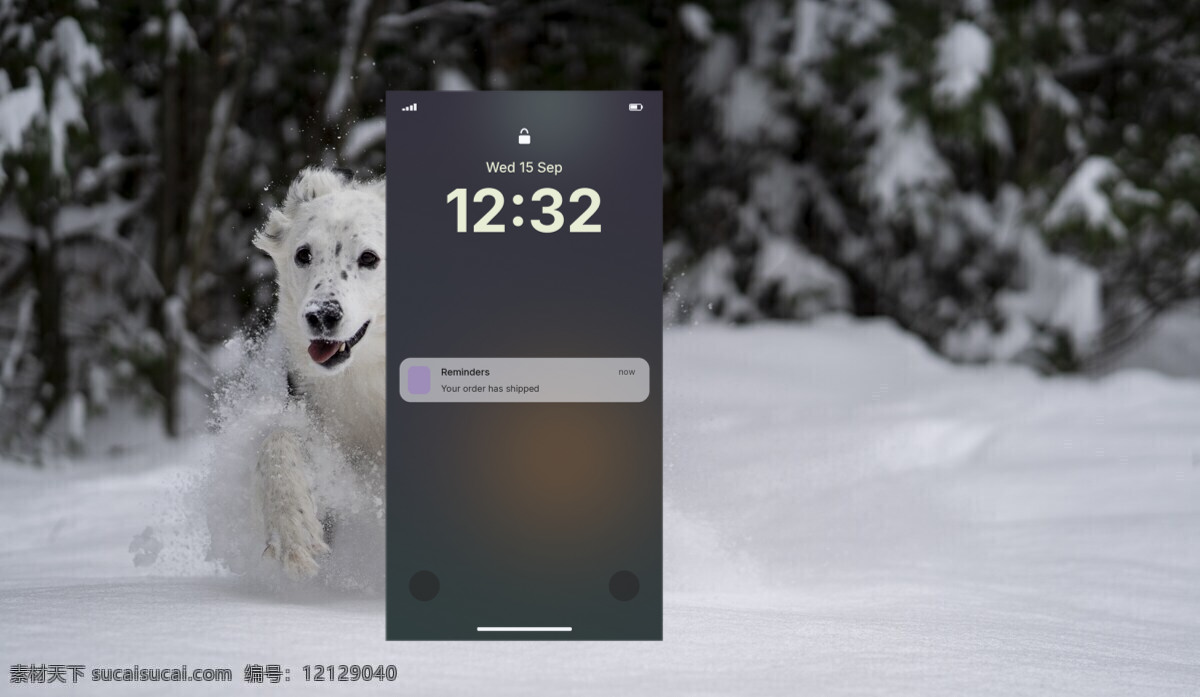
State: 12:32
